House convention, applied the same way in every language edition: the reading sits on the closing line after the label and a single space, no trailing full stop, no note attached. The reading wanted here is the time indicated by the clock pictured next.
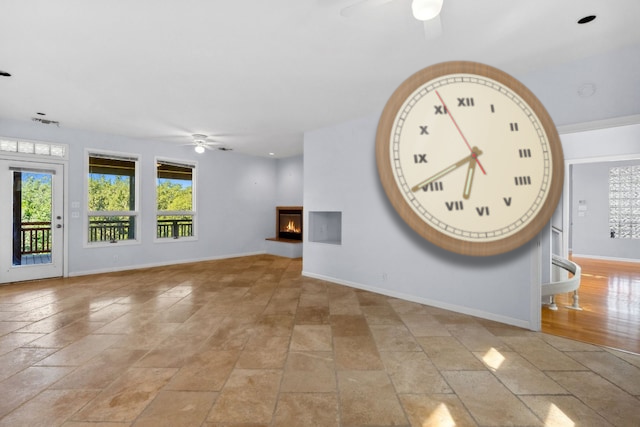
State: 6:40:56
